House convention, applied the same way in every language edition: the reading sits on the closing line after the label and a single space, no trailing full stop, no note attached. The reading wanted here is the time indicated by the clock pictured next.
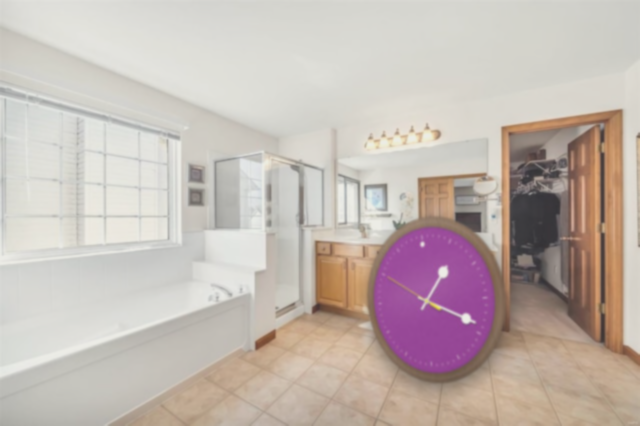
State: 1:18:50
